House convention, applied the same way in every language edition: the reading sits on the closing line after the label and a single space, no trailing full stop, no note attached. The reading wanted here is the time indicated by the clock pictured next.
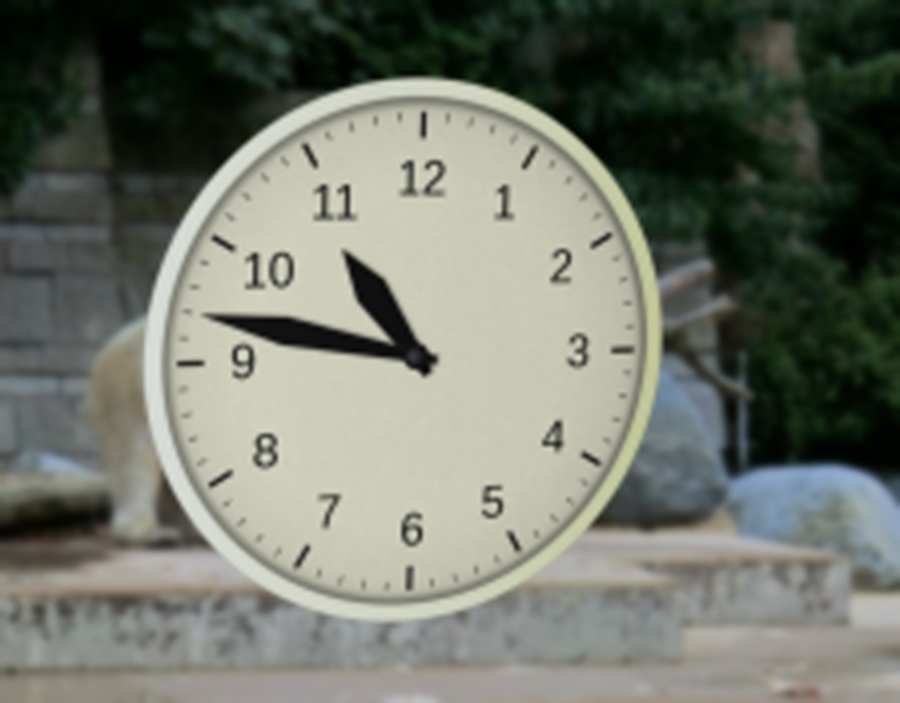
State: 10:47
